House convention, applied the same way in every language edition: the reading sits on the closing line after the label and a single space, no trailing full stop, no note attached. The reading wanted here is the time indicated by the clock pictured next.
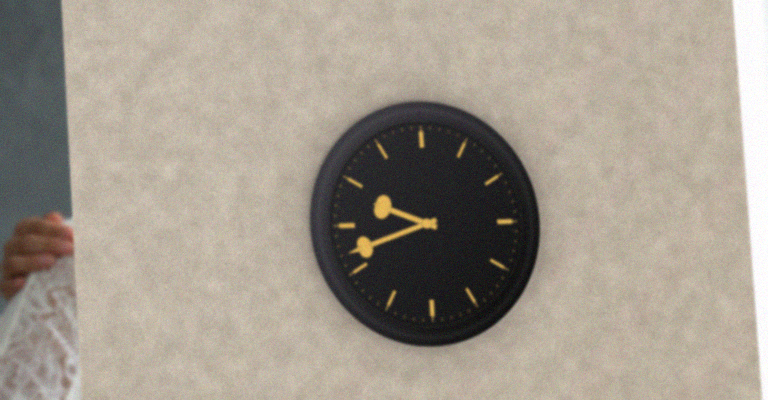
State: 9:42
